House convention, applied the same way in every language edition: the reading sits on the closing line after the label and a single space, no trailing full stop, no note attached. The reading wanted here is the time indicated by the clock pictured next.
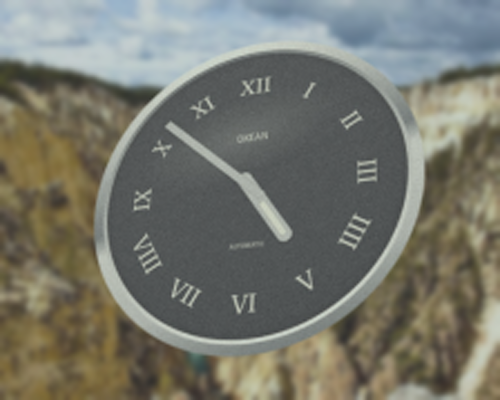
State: 4:52
